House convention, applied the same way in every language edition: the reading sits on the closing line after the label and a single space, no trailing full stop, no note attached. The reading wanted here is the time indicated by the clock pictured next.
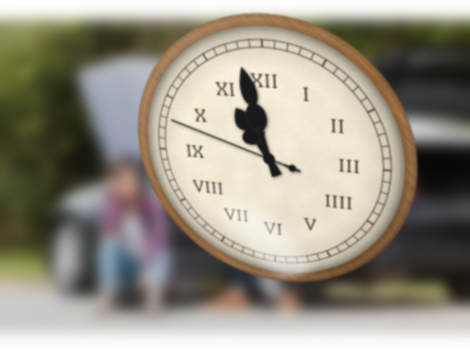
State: 10:57:48
